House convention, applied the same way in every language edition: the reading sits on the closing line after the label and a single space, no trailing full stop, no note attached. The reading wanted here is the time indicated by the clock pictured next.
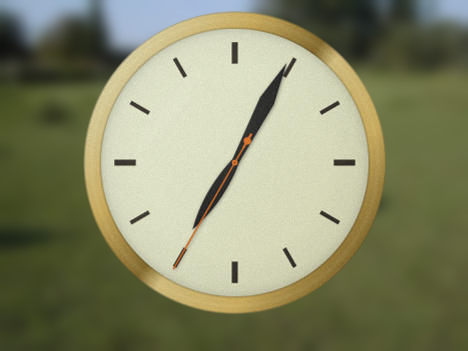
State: 7:04:35
